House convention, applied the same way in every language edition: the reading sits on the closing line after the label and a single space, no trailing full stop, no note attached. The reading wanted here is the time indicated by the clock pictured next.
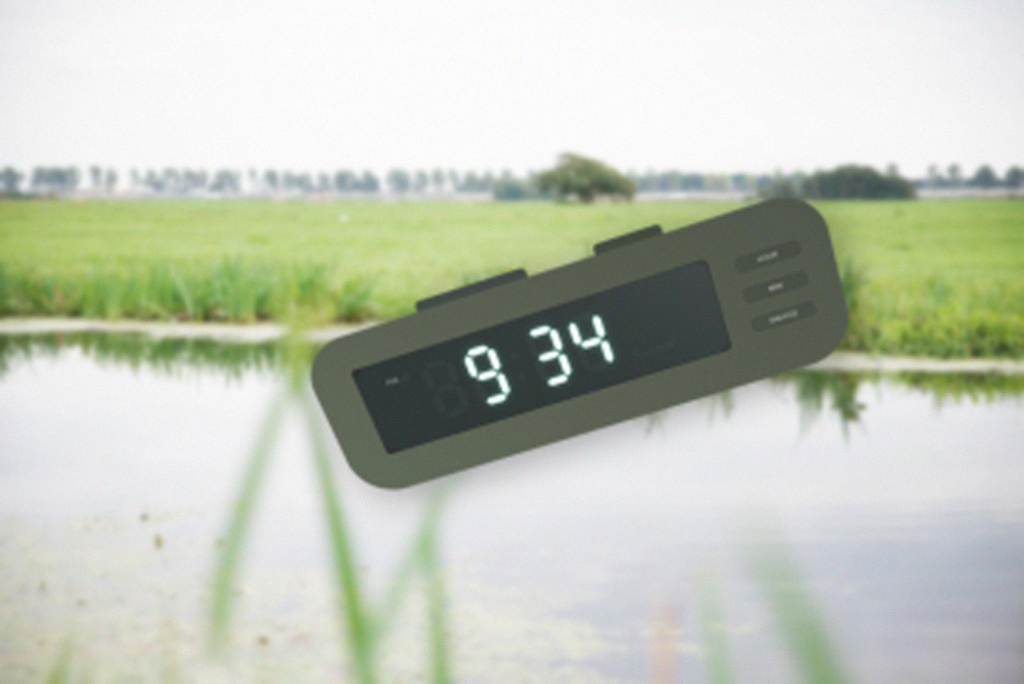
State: 9:34
